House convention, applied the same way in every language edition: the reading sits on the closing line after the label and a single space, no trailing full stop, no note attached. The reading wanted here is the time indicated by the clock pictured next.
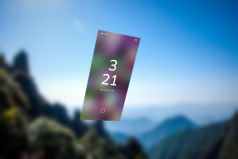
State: 3:21
